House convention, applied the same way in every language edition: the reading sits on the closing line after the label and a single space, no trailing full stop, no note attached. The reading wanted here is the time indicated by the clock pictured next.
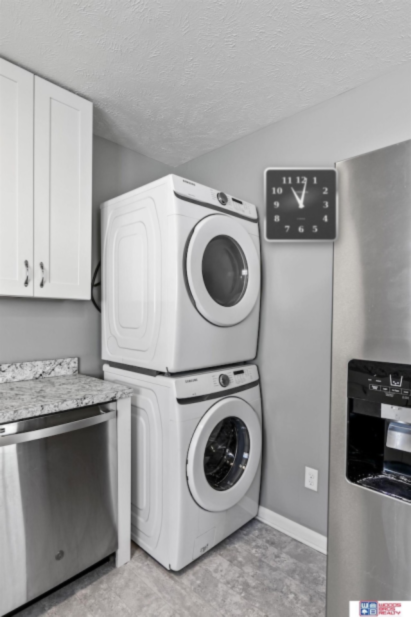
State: 11:02
